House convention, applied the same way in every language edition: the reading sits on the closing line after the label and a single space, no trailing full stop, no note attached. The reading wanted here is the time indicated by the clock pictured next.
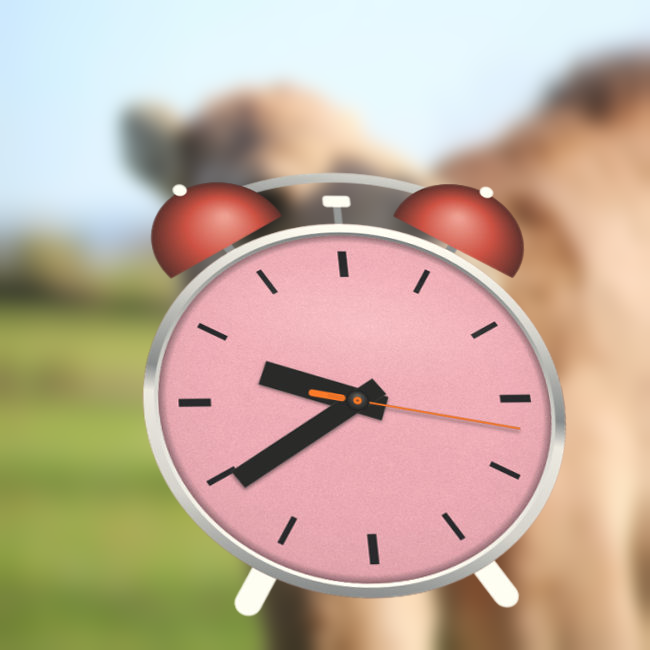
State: 9:39:17
